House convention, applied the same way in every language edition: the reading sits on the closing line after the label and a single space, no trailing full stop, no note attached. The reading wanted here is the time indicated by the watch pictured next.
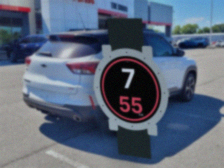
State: 7:55
